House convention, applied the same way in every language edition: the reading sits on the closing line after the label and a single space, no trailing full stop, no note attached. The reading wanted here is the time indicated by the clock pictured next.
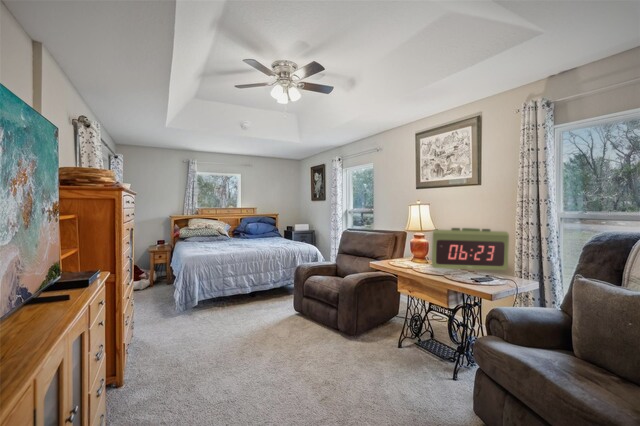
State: 6:23
